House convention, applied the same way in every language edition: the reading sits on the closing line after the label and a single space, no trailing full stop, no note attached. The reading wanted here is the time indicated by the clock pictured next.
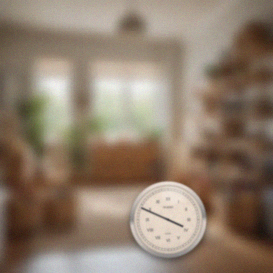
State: 3:49
